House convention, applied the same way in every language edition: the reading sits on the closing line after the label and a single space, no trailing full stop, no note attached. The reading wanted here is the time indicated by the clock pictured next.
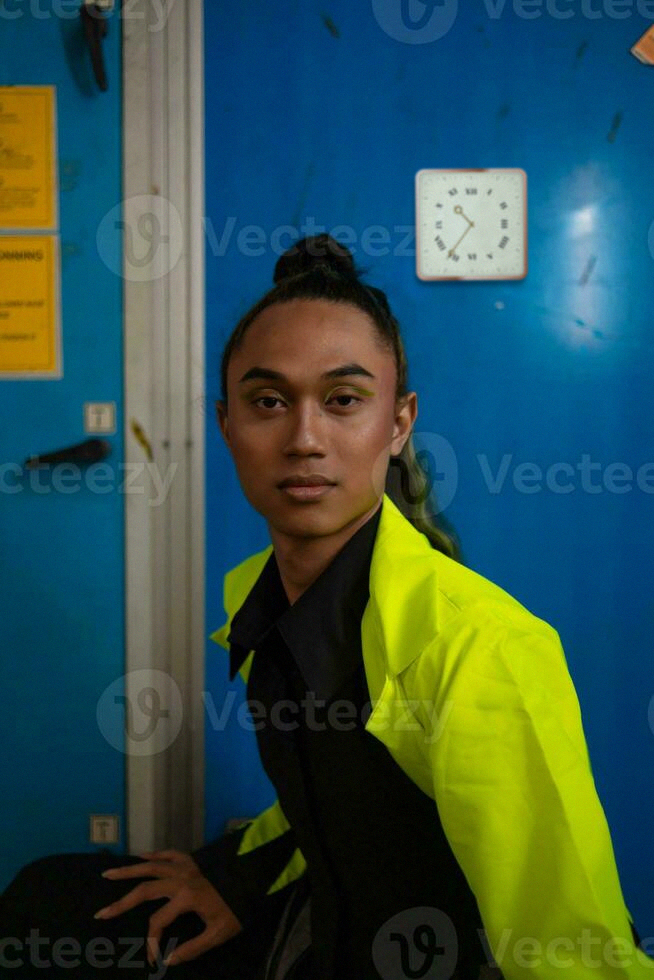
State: 10:36
